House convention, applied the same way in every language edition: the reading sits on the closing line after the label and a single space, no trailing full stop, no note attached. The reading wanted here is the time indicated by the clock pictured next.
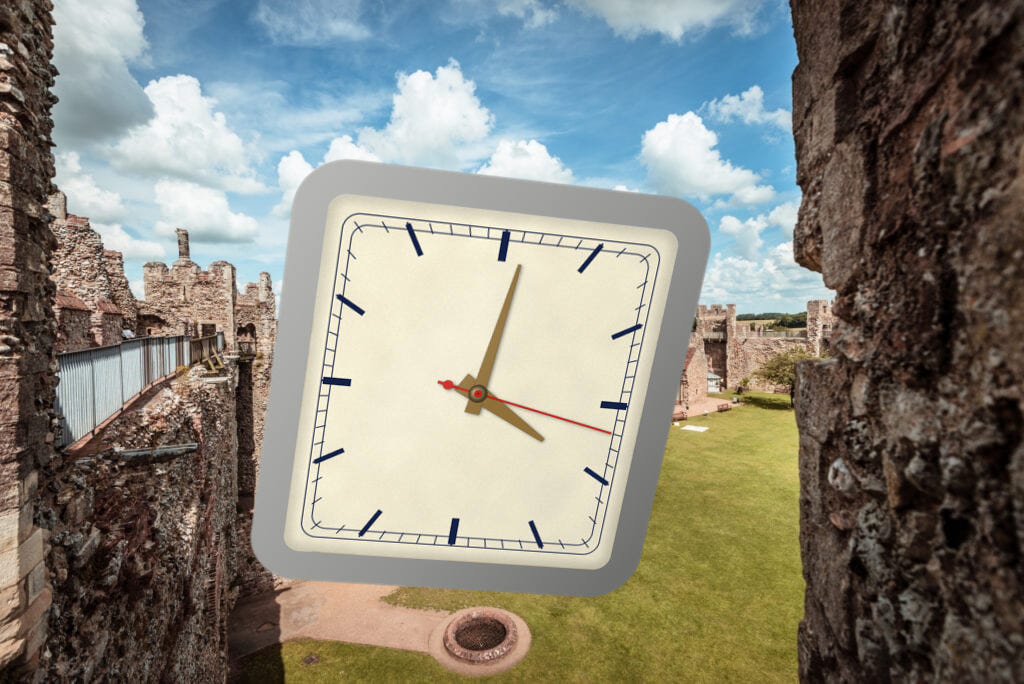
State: 4:01:17
